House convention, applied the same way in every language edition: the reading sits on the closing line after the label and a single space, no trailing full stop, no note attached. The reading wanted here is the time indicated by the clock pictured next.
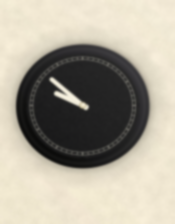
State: 9:52
